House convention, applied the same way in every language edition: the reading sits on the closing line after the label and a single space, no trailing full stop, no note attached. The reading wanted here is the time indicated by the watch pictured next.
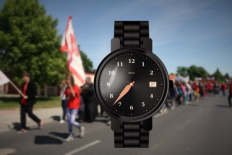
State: 7:37
